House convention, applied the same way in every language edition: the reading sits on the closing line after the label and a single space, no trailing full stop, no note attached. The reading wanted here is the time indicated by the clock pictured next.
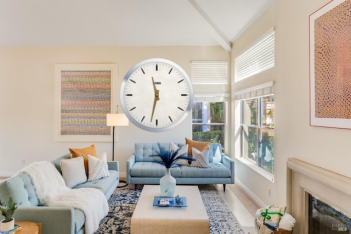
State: 11:32
